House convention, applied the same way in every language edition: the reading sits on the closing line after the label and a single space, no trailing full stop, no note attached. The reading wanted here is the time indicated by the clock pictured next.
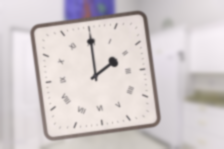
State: 2:00
